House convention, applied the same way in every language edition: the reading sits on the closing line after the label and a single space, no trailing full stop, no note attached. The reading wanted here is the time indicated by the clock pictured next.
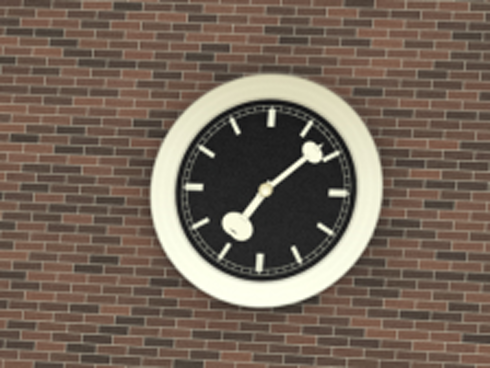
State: 7:08
